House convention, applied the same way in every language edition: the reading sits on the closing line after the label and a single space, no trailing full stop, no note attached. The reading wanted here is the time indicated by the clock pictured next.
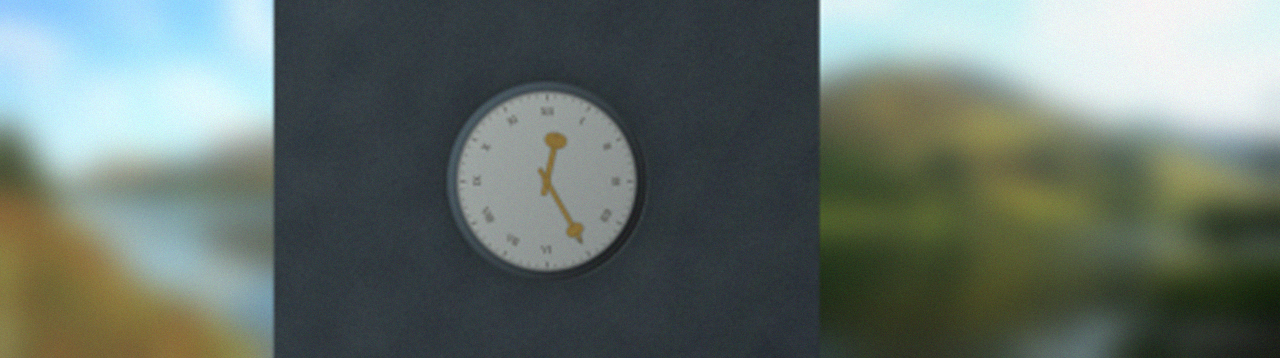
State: 12:25
